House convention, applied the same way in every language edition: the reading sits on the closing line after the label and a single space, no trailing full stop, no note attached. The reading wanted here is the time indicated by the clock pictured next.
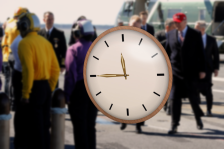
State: 11:45
